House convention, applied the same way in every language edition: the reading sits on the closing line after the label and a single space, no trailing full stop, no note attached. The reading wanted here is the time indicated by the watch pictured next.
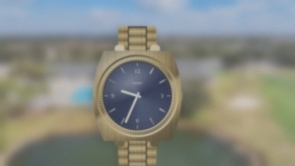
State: 9:34
